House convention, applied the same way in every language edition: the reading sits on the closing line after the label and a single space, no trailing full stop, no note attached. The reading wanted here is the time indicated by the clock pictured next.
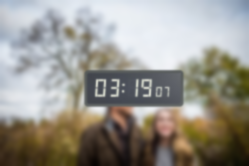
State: 3:19
